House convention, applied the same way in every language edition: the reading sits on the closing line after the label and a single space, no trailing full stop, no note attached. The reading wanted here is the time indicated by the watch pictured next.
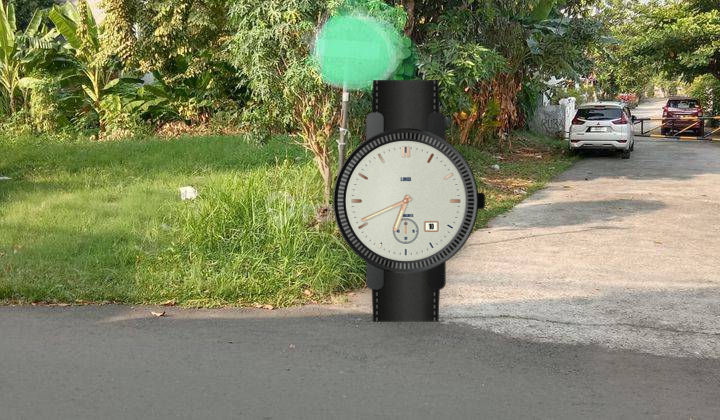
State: 6:41
